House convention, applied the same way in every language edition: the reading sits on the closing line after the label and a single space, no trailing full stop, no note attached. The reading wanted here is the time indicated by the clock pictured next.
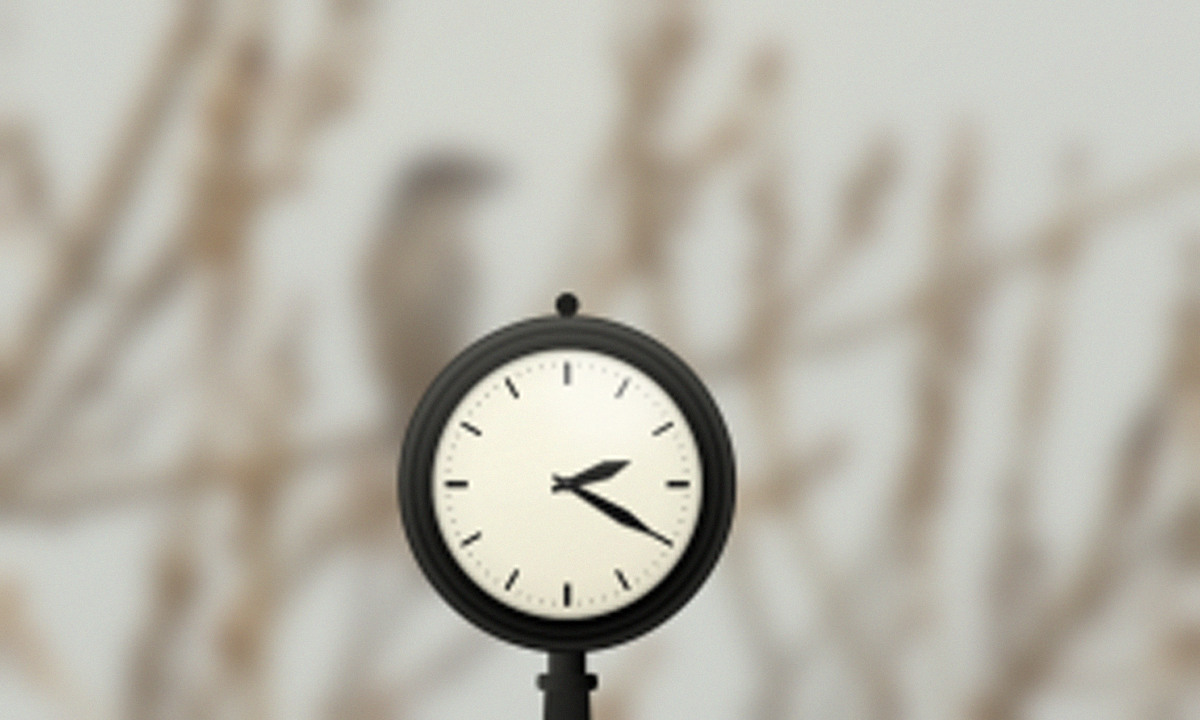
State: 2:20
